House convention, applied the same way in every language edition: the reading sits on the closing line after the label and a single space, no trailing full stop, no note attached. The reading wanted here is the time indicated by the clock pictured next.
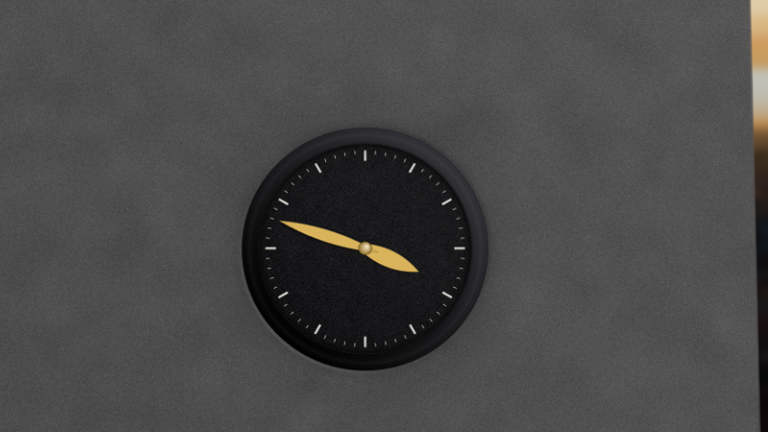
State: 3:48
